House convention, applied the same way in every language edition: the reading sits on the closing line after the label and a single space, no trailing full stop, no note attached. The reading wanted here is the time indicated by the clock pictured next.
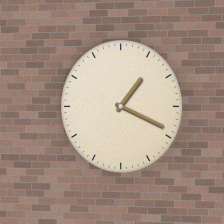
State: 1:19
